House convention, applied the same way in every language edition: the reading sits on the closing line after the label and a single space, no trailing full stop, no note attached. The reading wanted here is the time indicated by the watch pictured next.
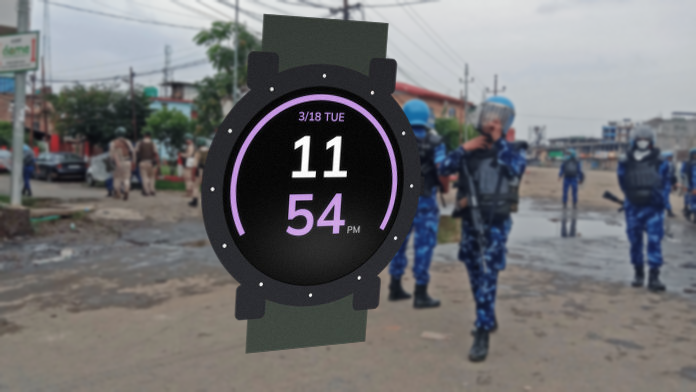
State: 11:54
